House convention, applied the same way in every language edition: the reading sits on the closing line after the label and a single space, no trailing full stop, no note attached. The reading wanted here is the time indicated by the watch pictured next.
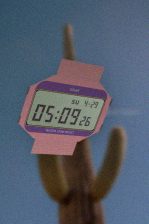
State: 5:09:26
